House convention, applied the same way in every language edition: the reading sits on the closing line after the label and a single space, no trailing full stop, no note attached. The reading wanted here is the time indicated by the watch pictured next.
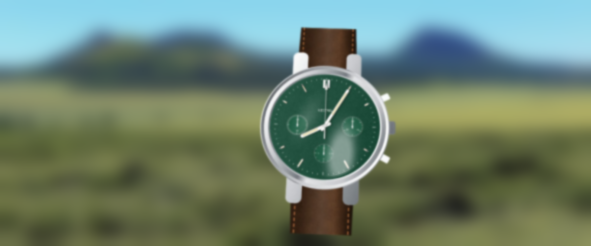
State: 8:05
